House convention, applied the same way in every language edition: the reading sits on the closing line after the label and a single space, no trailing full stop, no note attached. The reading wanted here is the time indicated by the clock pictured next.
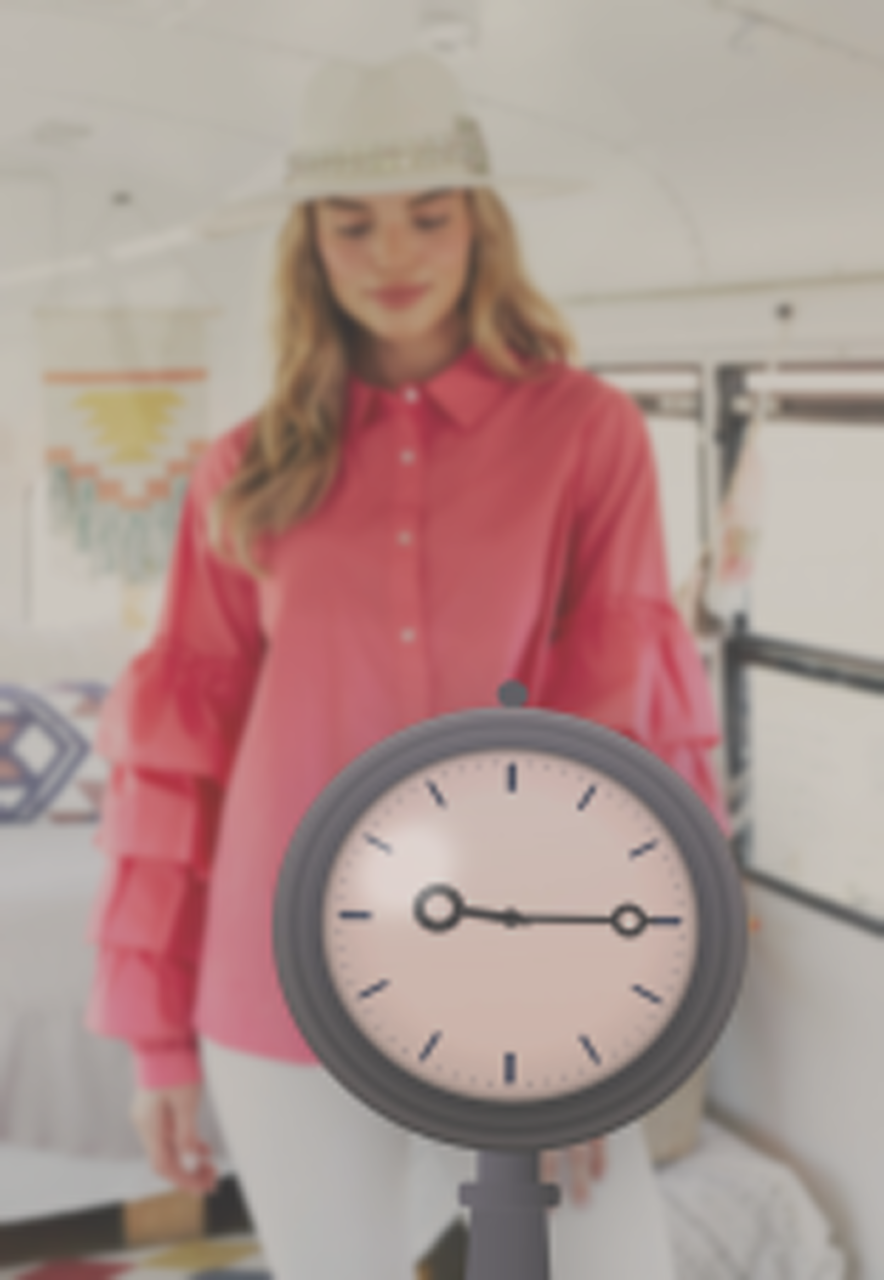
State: 9:15
